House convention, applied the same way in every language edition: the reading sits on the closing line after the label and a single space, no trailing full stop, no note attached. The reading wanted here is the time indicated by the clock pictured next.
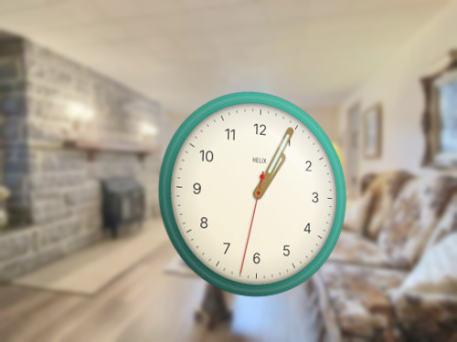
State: 1:04:32
